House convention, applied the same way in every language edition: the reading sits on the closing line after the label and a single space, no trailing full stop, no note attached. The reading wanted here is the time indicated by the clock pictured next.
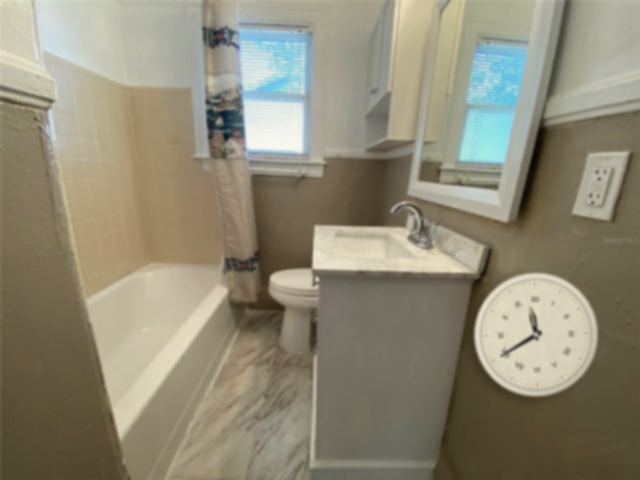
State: 11:40
